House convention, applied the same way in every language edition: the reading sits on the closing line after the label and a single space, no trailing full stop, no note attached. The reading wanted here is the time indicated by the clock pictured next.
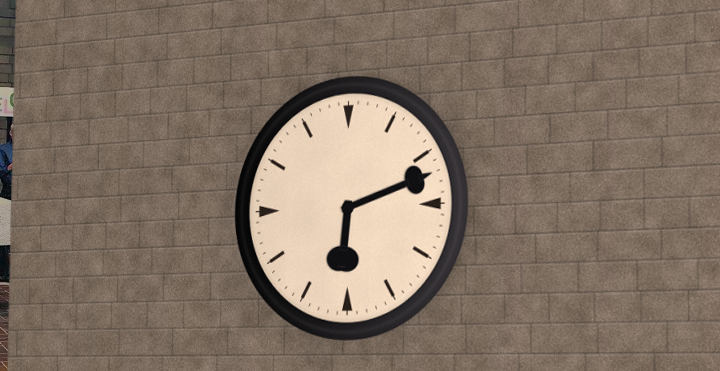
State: 6:12
